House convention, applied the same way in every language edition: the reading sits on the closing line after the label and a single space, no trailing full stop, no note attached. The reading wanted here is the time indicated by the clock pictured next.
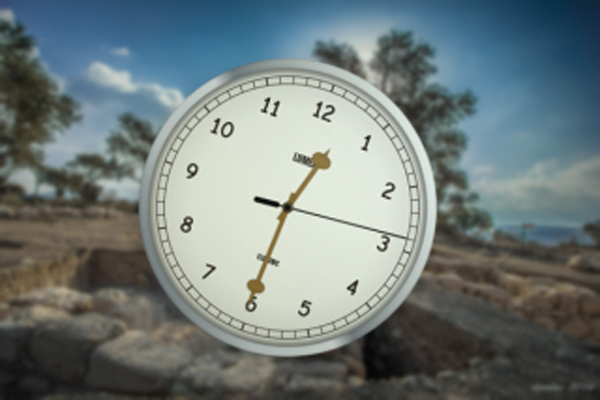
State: 12:30:14
